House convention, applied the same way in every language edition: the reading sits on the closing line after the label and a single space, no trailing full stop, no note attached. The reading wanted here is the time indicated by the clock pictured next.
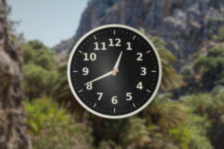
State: 12:41
